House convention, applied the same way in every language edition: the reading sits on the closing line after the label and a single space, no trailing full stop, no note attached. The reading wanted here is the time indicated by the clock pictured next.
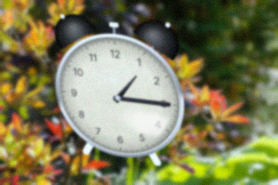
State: 1:15
